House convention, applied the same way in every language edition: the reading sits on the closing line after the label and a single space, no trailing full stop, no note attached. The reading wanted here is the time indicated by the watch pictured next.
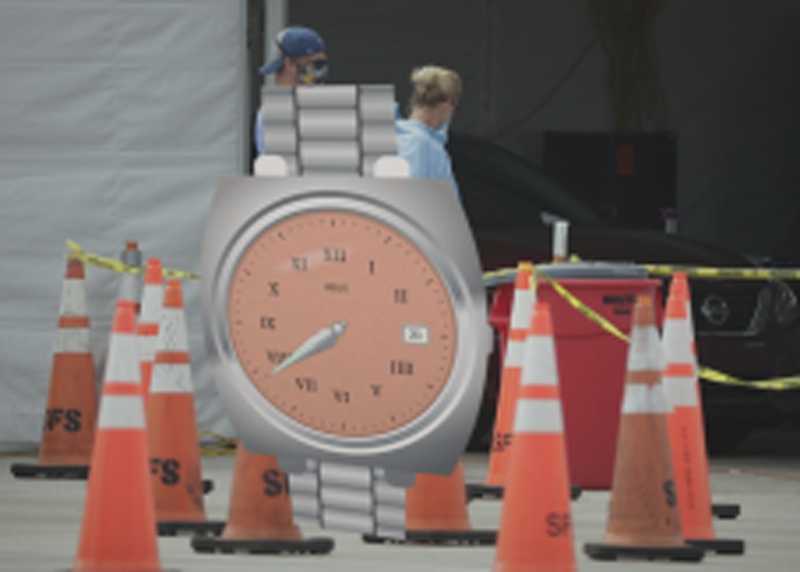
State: 7:39
